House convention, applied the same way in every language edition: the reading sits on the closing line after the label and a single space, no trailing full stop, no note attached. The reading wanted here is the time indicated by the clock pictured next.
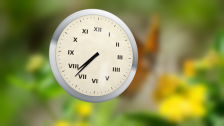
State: 7:37
